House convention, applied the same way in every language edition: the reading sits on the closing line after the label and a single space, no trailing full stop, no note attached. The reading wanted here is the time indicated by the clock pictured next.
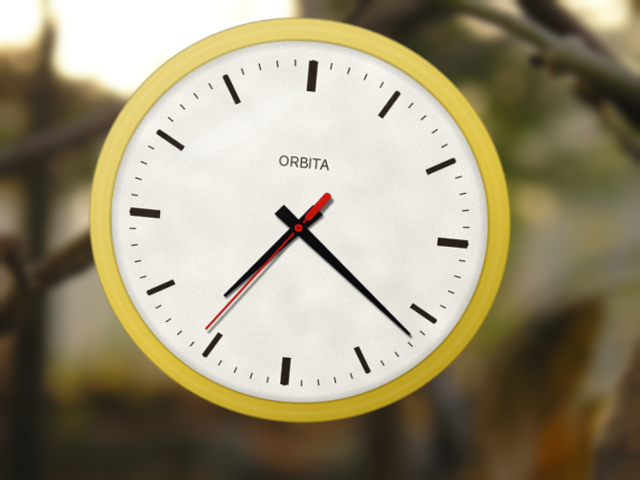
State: 7:21:36
